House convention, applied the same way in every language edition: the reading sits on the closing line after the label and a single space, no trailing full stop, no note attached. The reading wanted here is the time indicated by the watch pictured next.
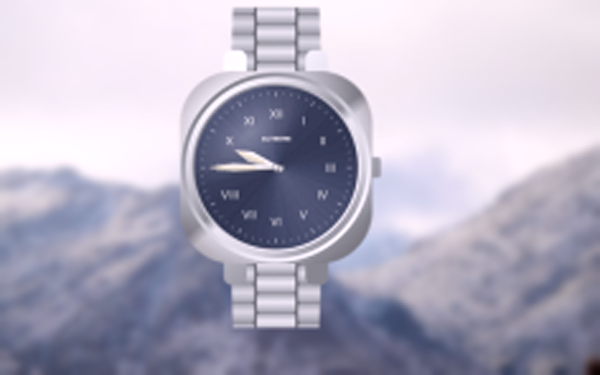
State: 9:45
